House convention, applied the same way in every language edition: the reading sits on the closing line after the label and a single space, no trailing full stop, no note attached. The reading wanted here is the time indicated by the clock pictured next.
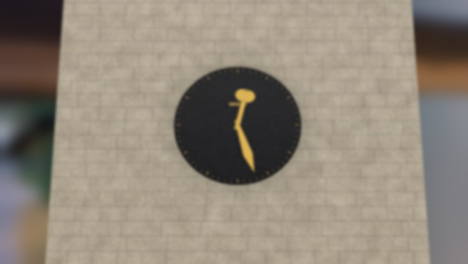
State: 12:27
